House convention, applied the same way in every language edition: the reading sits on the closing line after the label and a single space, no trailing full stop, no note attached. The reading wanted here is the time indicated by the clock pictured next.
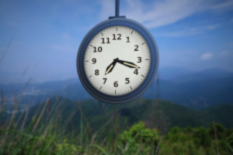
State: 7:18
